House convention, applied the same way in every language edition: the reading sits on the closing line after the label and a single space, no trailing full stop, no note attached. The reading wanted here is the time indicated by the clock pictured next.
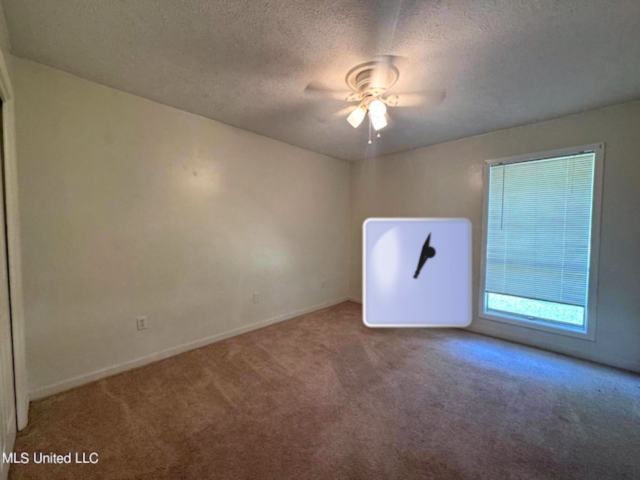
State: 1:03
